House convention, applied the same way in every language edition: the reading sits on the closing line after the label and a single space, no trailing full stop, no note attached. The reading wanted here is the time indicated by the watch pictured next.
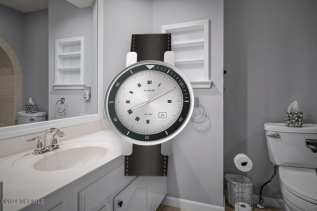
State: 8:10
